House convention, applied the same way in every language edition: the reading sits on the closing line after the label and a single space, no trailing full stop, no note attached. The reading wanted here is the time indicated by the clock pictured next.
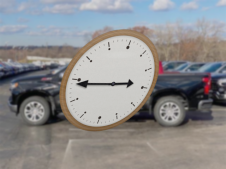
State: 2:44
